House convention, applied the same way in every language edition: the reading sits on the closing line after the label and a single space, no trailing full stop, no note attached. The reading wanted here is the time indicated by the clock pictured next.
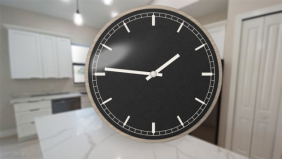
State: 1:46
